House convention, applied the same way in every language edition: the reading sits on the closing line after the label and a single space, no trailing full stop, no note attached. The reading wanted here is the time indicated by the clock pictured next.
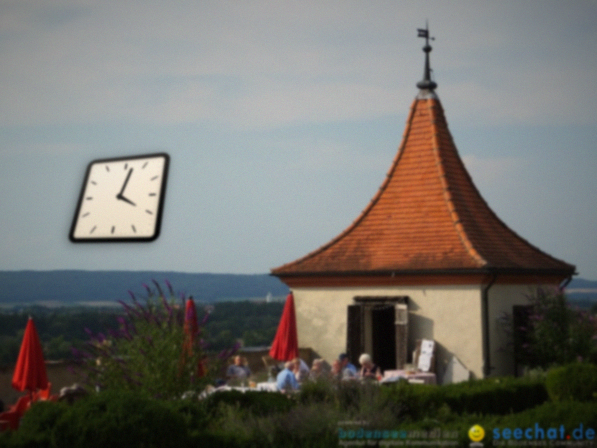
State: 4:02
